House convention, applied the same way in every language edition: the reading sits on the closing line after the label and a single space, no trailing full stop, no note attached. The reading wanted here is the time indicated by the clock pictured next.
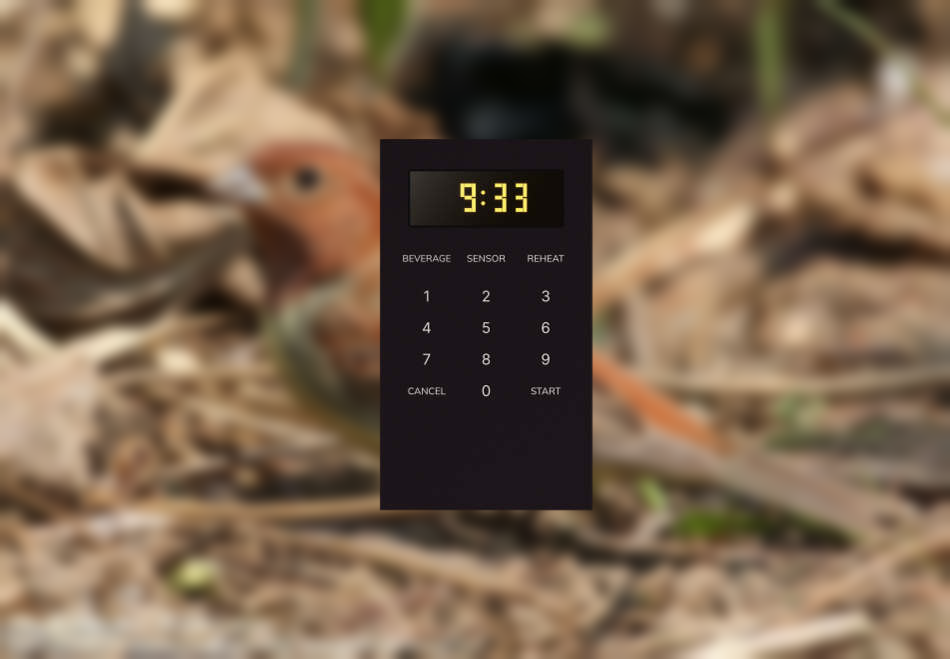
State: 9:33
